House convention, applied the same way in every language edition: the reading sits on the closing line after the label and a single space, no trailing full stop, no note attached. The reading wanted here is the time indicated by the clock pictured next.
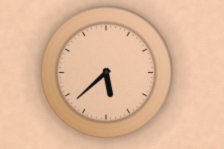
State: 5:38
